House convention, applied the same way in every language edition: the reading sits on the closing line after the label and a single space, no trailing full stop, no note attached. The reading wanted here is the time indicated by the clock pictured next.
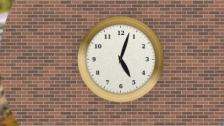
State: 5:03
